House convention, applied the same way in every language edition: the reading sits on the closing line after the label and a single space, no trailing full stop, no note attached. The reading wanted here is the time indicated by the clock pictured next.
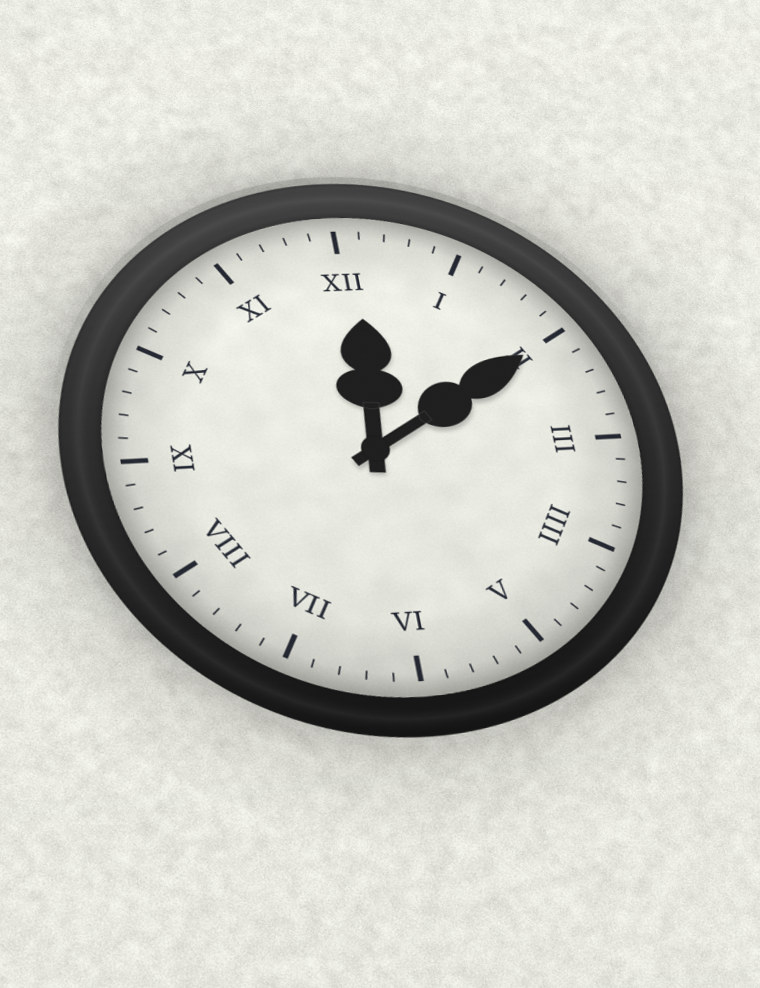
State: 12:10
